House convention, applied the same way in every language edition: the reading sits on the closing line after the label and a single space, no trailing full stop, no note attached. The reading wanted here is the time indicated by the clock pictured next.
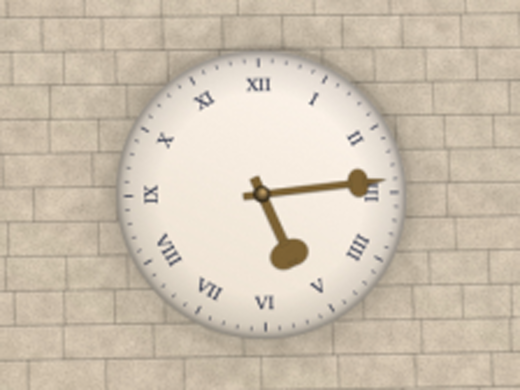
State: 5:14
